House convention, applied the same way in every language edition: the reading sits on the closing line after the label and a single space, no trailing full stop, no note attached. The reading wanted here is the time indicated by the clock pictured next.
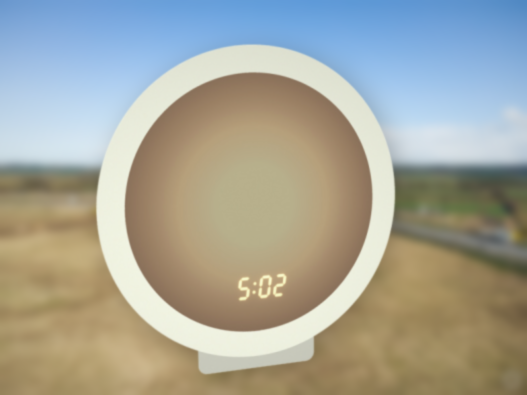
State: 5:02
